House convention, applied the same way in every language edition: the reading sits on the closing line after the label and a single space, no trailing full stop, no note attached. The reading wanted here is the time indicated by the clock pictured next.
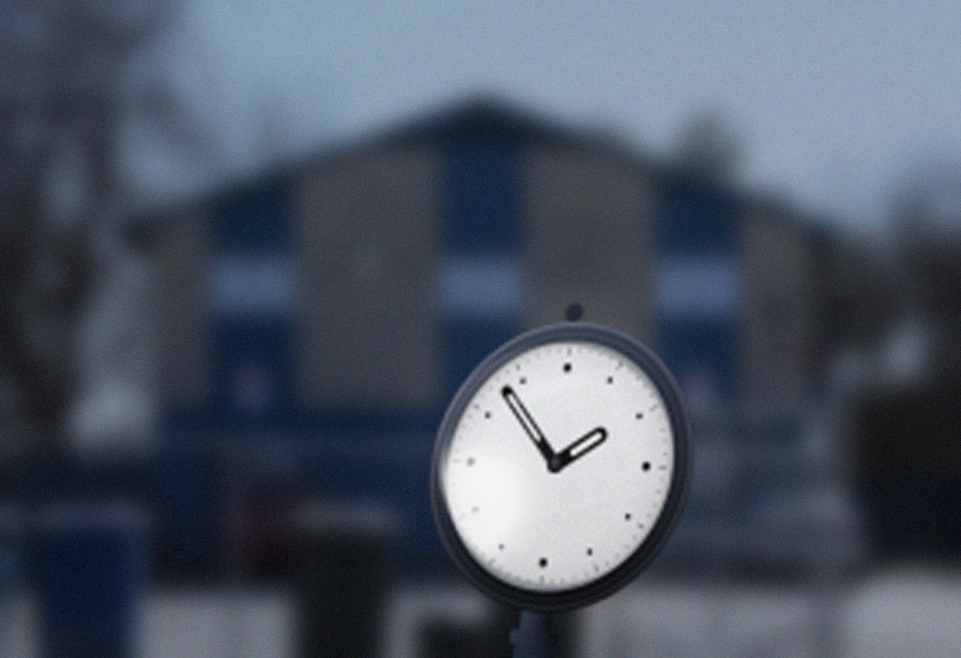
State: 1:53
